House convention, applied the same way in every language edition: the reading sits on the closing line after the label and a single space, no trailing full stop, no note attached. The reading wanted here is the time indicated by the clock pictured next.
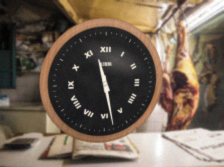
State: 11:28
